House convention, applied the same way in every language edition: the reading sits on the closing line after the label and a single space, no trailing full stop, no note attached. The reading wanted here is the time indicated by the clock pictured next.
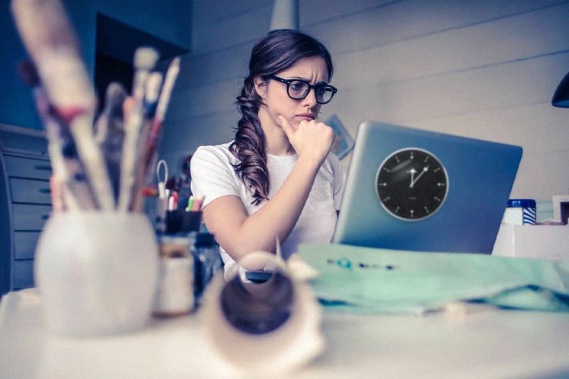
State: 12:07
